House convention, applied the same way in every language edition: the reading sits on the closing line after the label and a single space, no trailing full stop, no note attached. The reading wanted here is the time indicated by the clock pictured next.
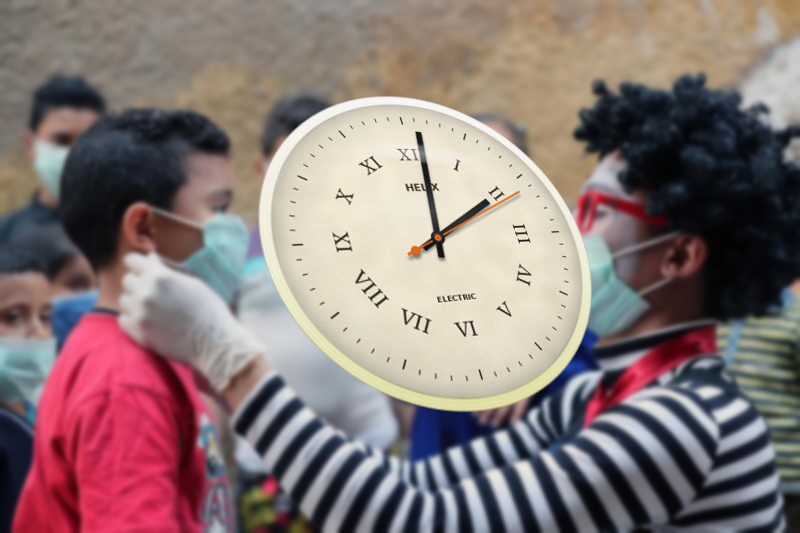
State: 2:01:11
